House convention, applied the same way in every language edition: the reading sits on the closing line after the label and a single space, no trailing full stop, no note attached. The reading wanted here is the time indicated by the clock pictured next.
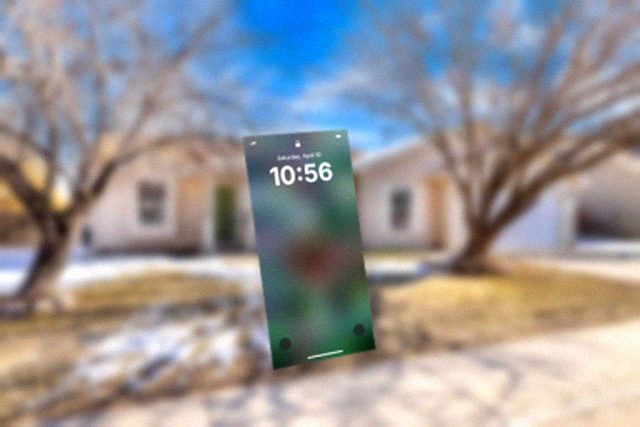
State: 10:56
